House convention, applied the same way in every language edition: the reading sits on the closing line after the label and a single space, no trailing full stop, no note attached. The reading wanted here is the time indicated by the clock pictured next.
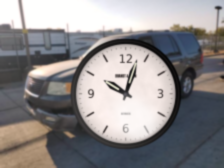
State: 10:03
